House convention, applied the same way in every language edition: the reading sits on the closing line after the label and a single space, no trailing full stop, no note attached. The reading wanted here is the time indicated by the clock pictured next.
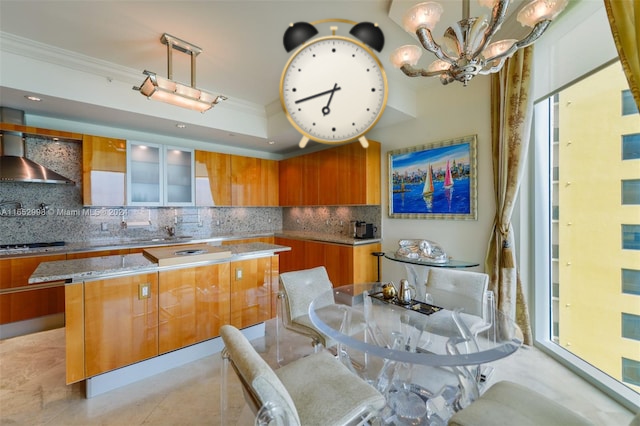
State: 6:42
